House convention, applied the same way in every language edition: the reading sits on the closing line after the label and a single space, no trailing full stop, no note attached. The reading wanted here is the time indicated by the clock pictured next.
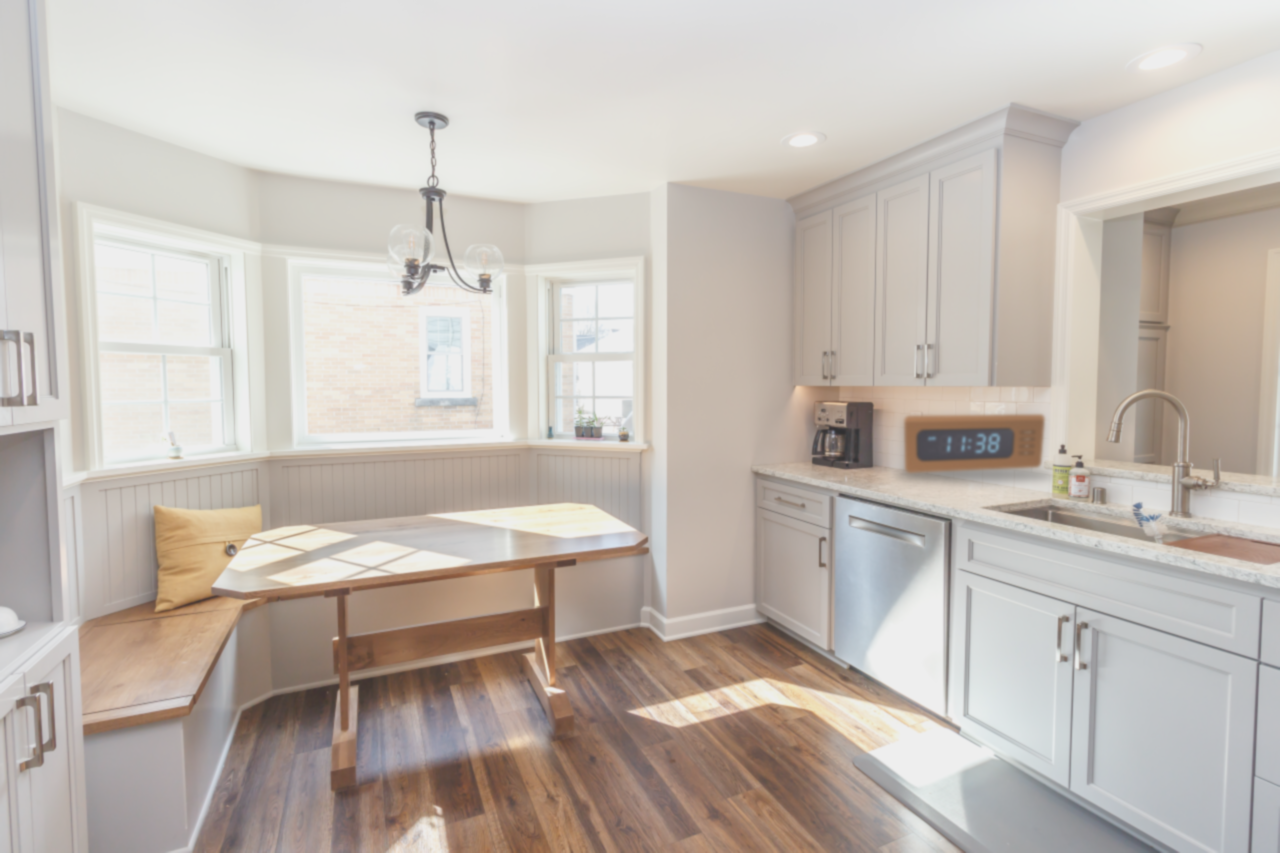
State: 11:38
